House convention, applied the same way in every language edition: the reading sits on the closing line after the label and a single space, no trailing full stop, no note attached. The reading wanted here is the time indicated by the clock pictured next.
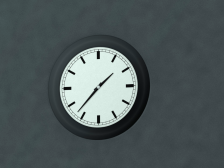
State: 1:37
